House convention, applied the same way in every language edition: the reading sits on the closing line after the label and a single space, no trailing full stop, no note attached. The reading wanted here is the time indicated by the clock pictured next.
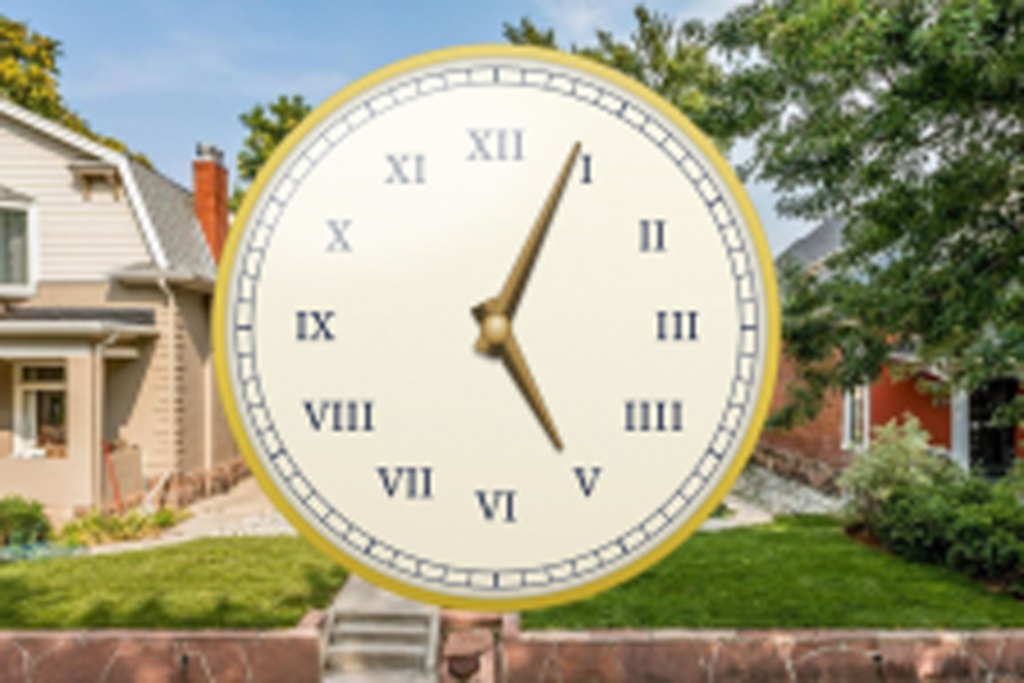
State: 5:04
